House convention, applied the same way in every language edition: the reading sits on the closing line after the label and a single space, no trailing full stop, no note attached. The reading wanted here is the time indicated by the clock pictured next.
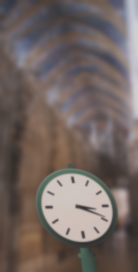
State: 3:19
